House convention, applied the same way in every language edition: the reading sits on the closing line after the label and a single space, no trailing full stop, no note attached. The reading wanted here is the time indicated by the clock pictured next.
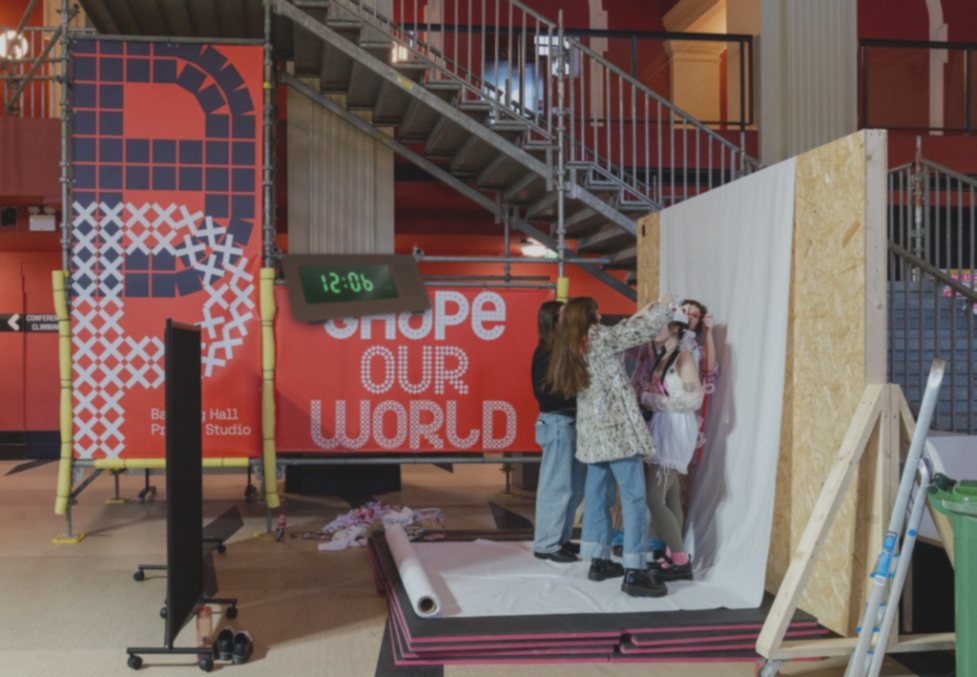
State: 12:06
